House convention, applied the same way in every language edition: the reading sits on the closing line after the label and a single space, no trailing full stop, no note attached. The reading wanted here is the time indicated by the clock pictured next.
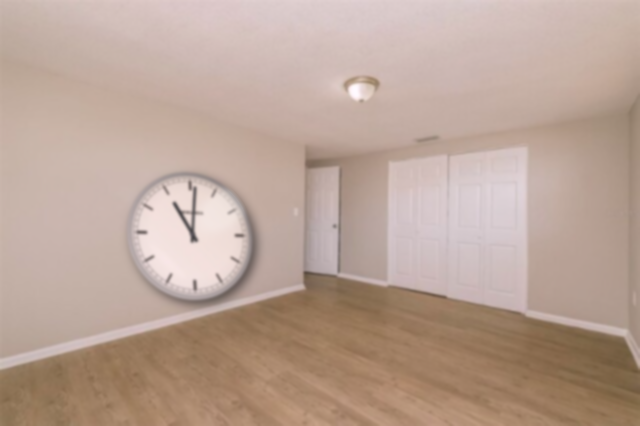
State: 11:01
